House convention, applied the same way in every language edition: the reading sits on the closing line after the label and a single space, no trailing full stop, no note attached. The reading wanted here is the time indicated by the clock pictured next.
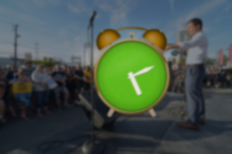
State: 5:11
